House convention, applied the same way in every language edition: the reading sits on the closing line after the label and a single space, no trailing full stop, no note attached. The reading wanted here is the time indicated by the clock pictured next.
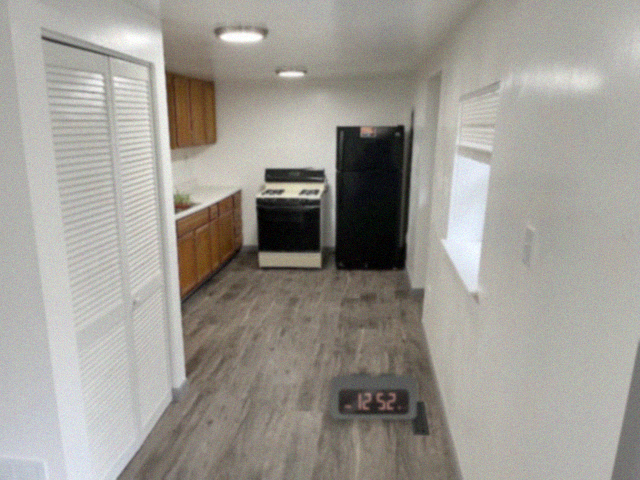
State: 12:52
